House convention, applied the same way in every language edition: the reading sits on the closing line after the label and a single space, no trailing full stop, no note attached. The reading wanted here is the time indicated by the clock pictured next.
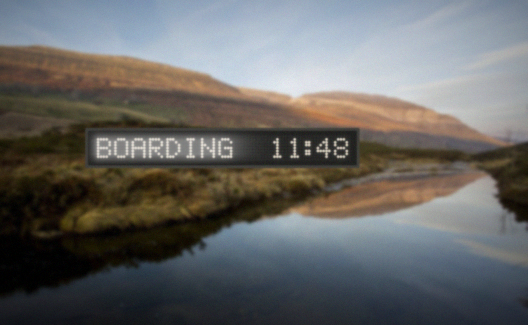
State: 11:48
